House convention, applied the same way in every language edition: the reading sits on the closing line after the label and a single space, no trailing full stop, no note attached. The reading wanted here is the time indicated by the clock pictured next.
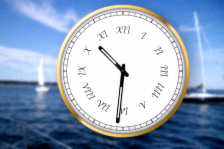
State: 10:31
